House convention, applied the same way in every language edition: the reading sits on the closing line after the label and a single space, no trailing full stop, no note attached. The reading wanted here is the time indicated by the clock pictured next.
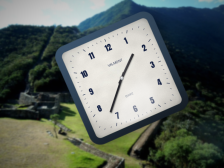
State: 1:37
